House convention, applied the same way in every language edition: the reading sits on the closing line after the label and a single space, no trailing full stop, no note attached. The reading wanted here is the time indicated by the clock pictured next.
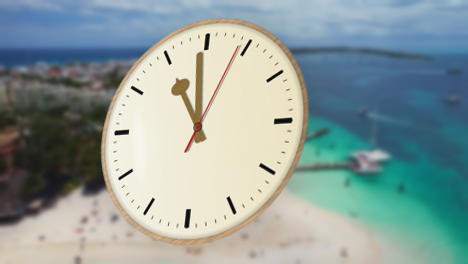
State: 10:59:04
